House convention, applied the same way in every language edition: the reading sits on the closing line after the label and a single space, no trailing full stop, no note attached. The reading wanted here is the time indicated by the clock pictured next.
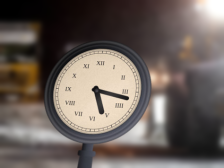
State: 5:17
